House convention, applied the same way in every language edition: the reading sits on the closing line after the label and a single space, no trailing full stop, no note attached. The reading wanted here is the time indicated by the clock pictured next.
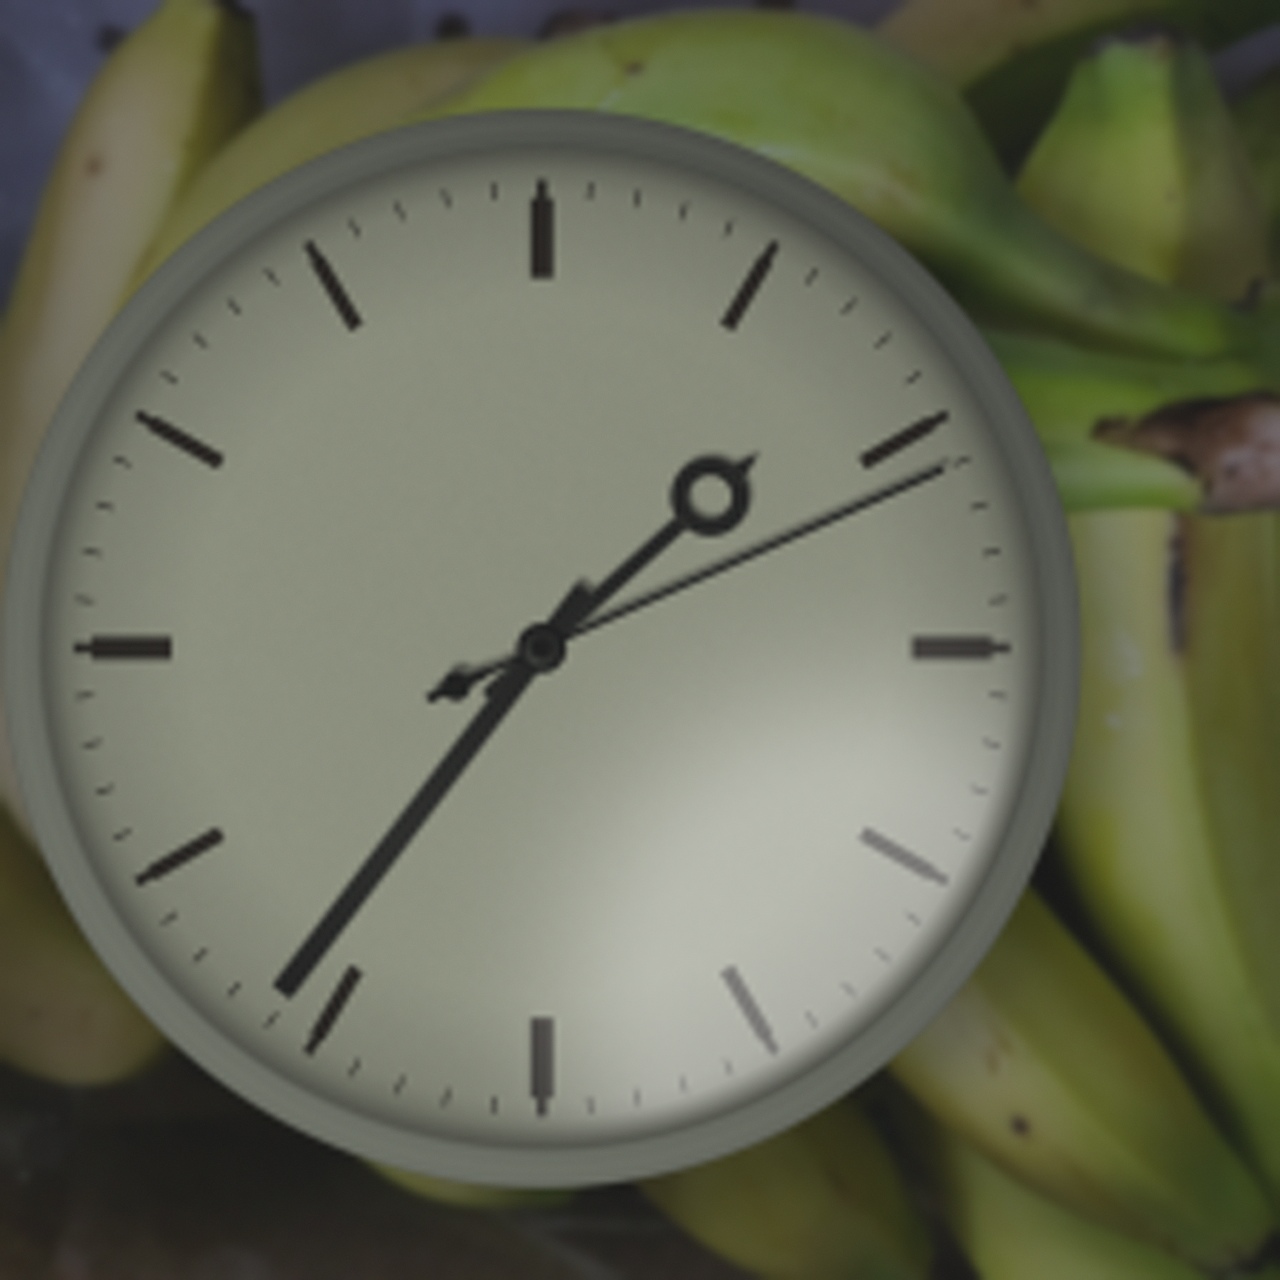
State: 1:36:11
